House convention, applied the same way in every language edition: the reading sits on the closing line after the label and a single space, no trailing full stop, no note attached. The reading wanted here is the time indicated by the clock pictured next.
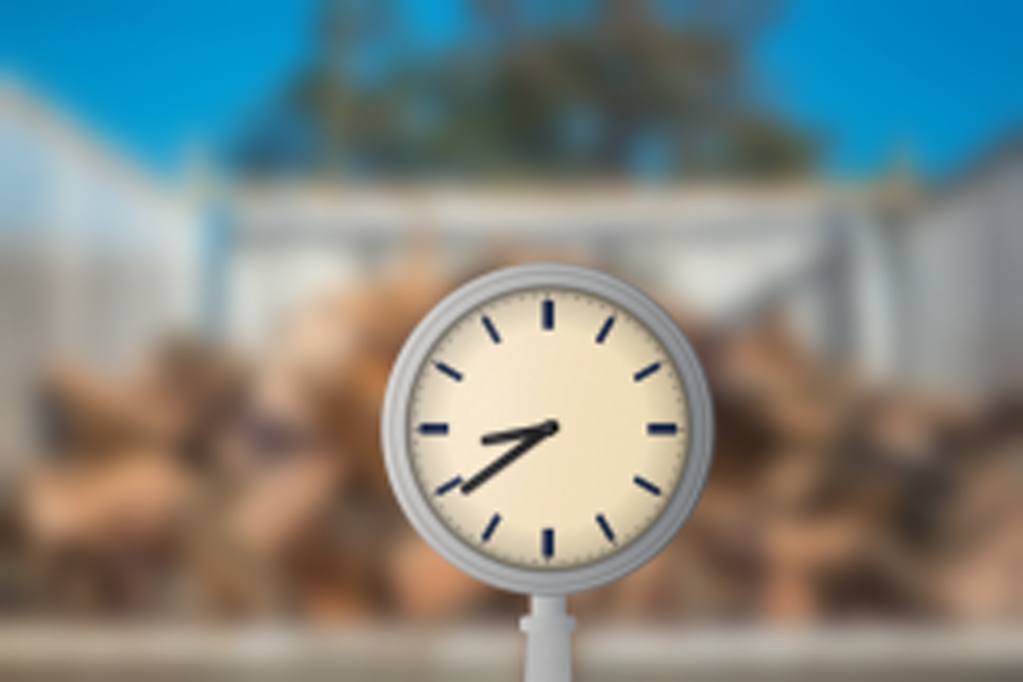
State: 8:39
